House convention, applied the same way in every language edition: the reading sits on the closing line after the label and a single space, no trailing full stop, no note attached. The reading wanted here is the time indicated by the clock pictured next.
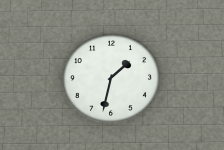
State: 1:32
